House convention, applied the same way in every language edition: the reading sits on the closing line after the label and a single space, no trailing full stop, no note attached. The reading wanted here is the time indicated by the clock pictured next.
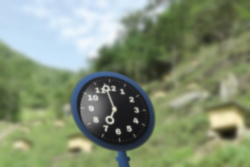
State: 6:58
